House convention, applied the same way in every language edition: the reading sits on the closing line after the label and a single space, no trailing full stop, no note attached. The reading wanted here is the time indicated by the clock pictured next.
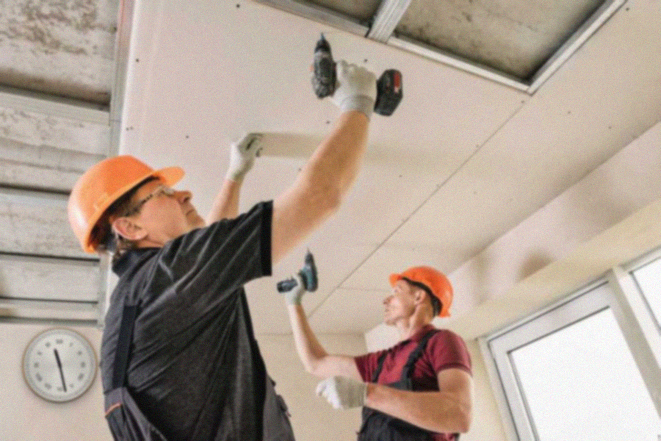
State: 11:28
